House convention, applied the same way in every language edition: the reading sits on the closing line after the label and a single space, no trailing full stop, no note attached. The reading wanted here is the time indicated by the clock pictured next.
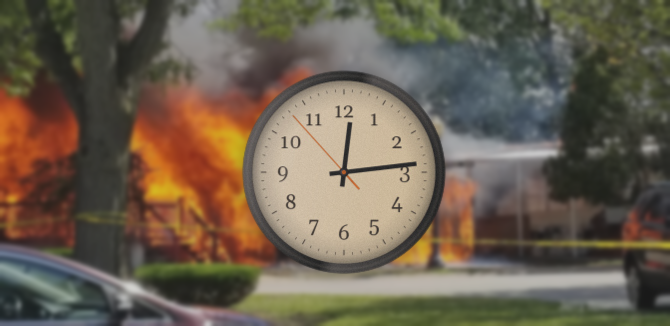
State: 12:13:53
